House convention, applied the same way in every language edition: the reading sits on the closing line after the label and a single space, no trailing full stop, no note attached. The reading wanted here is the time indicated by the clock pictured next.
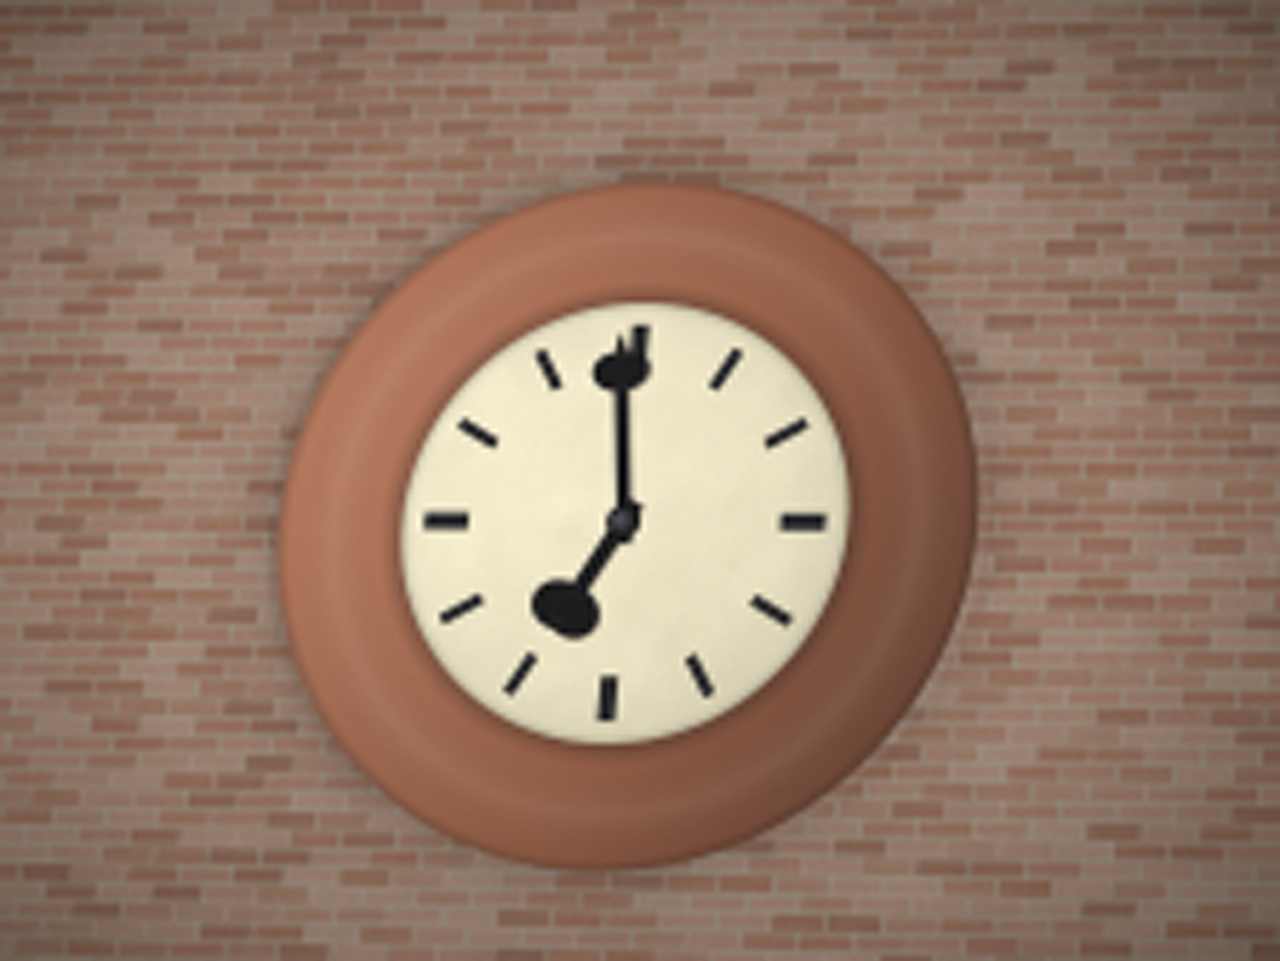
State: 6:59
